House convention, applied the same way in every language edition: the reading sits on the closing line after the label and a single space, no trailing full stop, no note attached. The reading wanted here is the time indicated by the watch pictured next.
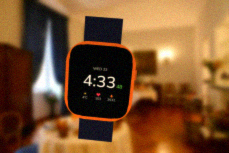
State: 4:33
